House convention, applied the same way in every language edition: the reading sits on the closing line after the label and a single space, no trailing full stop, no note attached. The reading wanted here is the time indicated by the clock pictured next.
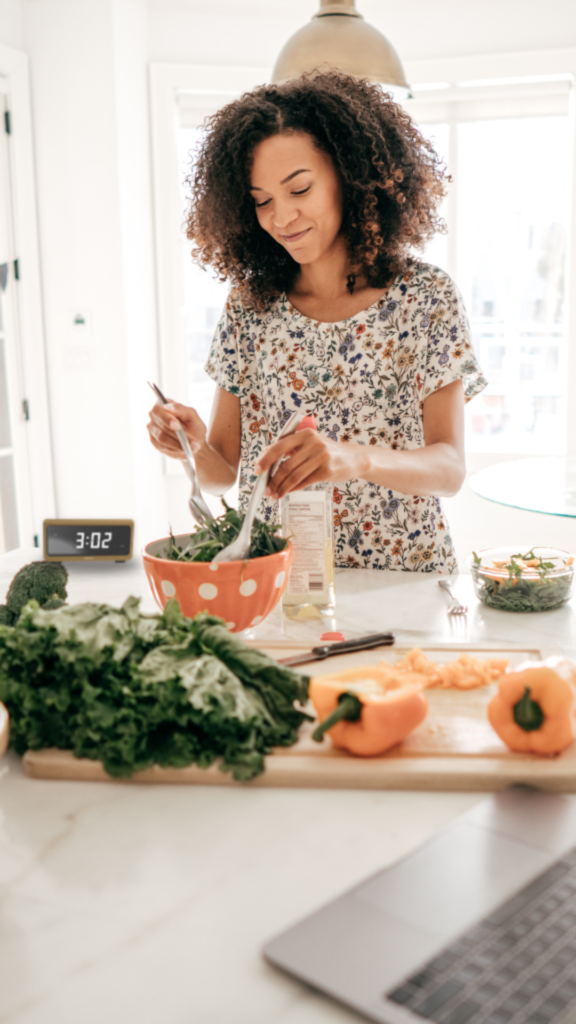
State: 3:02
